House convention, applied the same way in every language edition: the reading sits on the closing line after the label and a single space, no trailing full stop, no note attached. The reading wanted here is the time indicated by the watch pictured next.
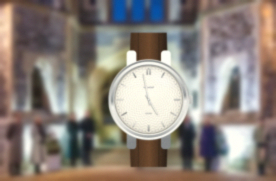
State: 4:58
